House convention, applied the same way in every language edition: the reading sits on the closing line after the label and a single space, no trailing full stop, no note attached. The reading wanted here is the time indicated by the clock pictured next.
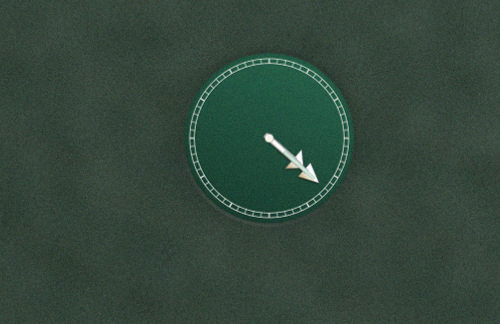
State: 4:22
